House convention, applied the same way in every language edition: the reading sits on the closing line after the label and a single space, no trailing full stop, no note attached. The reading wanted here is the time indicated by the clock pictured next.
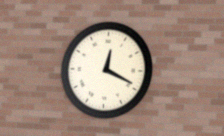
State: 12:19
